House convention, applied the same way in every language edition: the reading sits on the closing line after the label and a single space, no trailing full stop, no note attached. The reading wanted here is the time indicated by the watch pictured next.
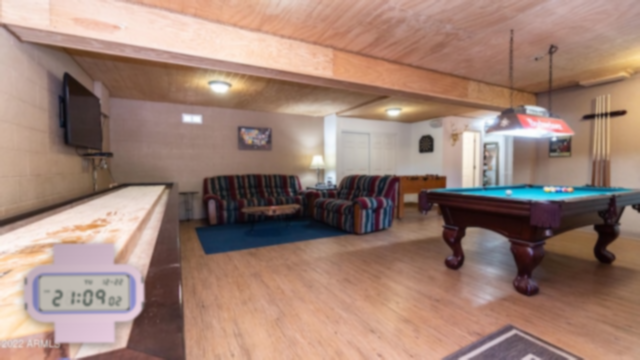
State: 21:09
